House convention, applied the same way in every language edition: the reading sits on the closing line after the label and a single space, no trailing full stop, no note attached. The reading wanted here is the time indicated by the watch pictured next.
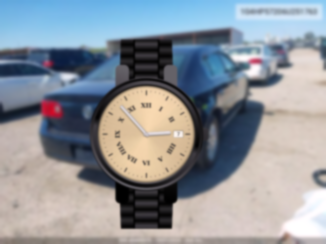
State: 2:53
